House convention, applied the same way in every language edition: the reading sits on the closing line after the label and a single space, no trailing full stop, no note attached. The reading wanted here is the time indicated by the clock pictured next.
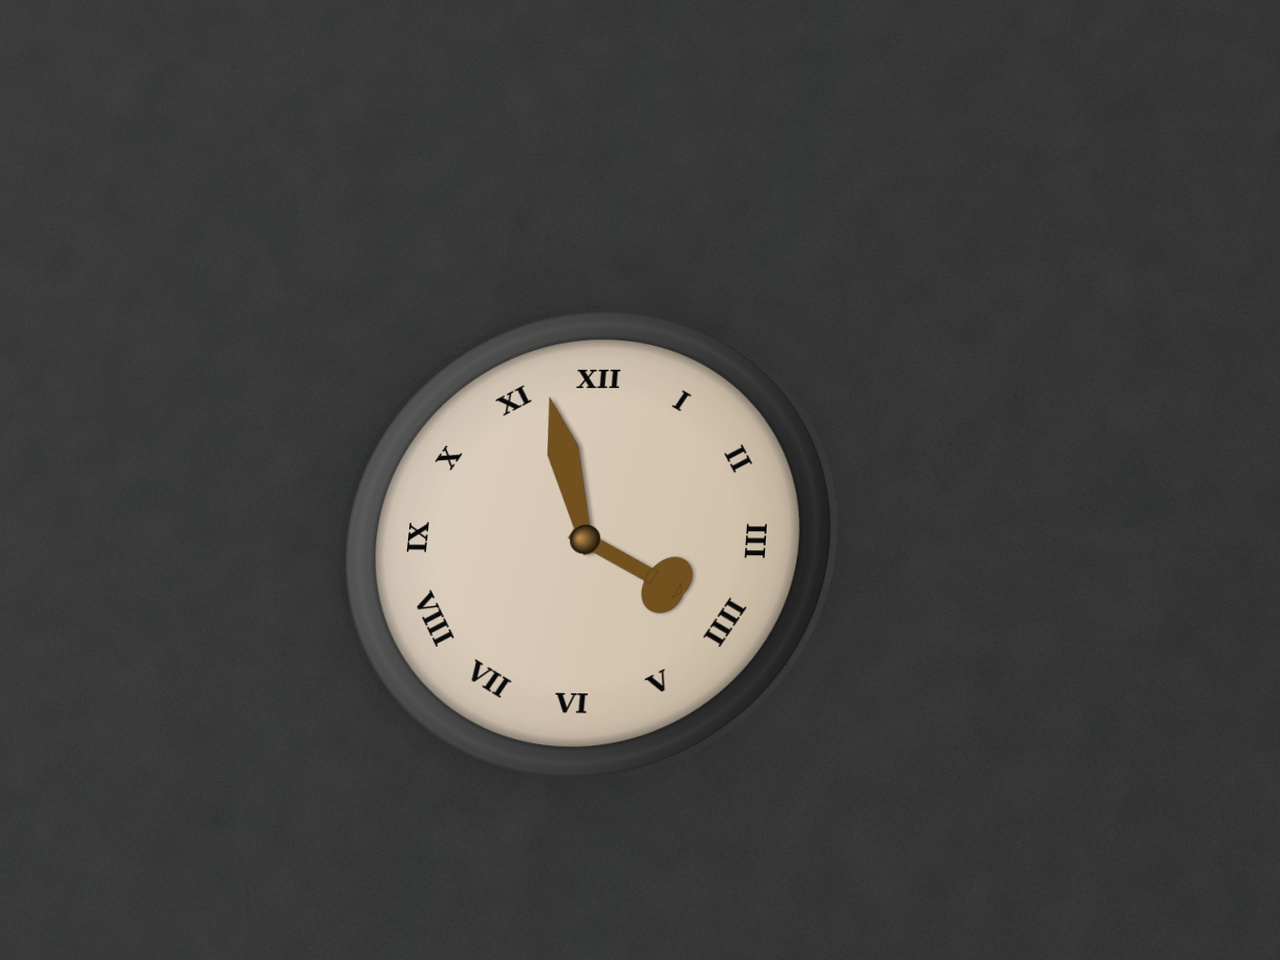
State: 3:57
